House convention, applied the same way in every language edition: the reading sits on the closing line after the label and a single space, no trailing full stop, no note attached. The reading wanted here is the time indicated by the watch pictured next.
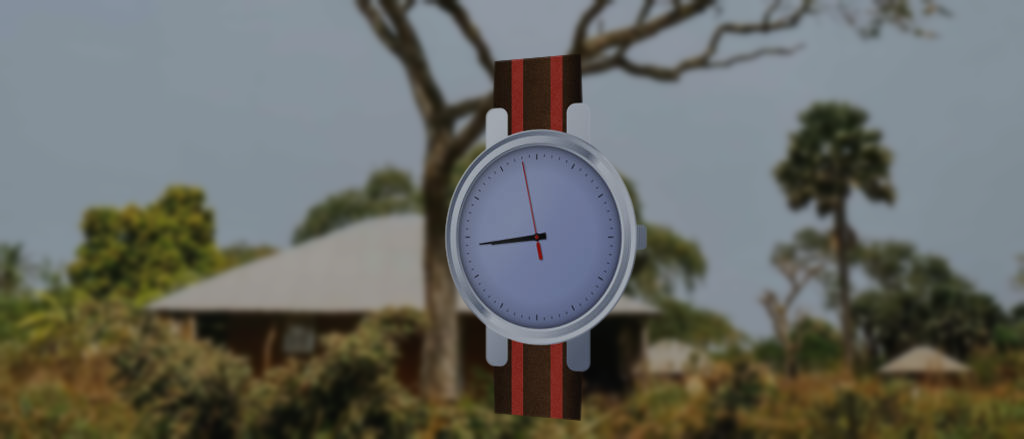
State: 8:43:58
